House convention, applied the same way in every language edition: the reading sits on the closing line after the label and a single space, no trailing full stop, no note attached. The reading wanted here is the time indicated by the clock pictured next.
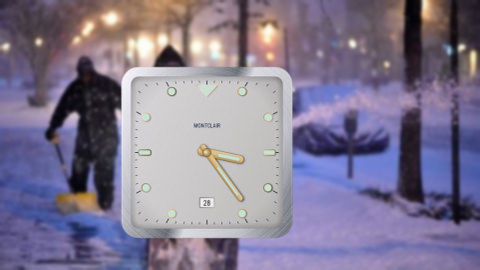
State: 3:24
